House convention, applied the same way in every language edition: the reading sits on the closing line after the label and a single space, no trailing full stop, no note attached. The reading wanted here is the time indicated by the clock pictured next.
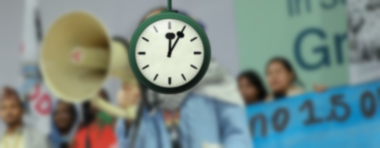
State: 12:05
